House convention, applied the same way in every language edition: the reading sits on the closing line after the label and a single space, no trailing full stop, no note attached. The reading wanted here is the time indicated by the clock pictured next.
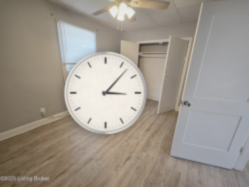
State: 3:07
